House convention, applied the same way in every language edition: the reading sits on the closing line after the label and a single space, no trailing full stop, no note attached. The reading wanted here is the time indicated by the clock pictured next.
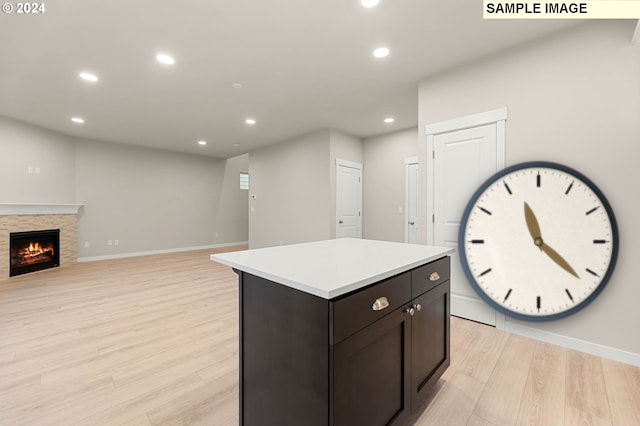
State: 11:22
